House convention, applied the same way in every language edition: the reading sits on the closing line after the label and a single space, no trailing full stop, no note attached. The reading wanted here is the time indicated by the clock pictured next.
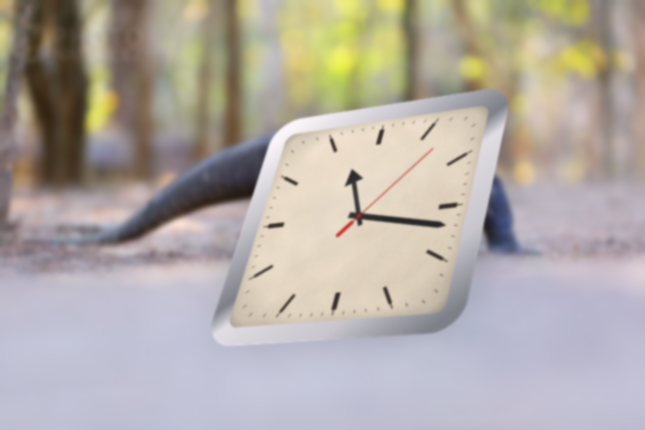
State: 11:17:07
